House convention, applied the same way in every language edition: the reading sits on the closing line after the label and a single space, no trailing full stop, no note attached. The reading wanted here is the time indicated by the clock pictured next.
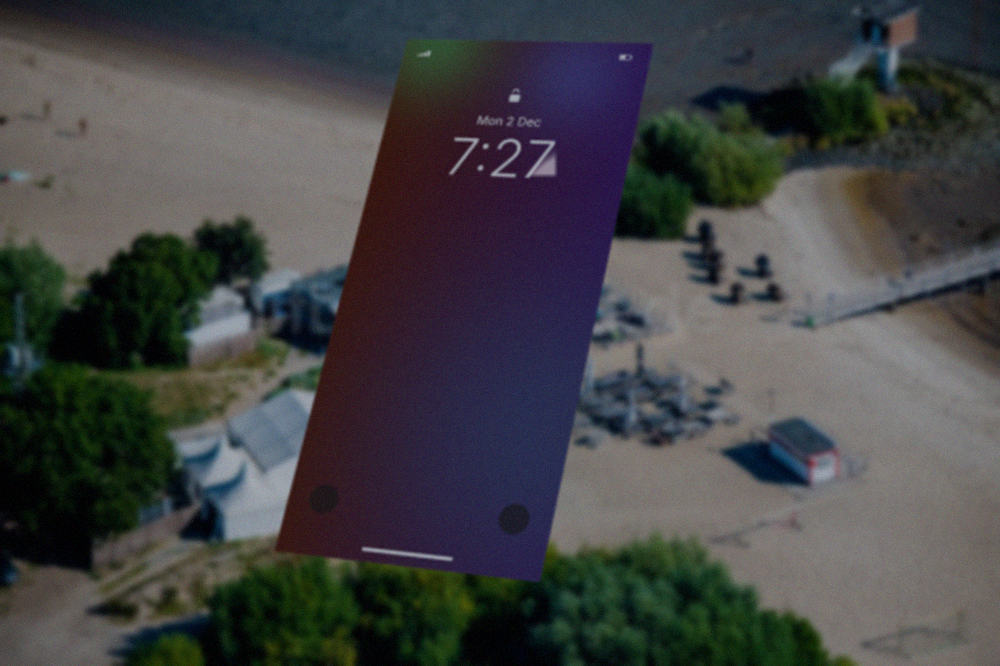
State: 7:27
